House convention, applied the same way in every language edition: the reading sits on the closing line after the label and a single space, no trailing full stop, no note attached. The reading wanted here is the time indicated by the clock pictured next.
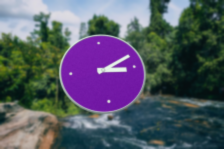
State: 3:11
